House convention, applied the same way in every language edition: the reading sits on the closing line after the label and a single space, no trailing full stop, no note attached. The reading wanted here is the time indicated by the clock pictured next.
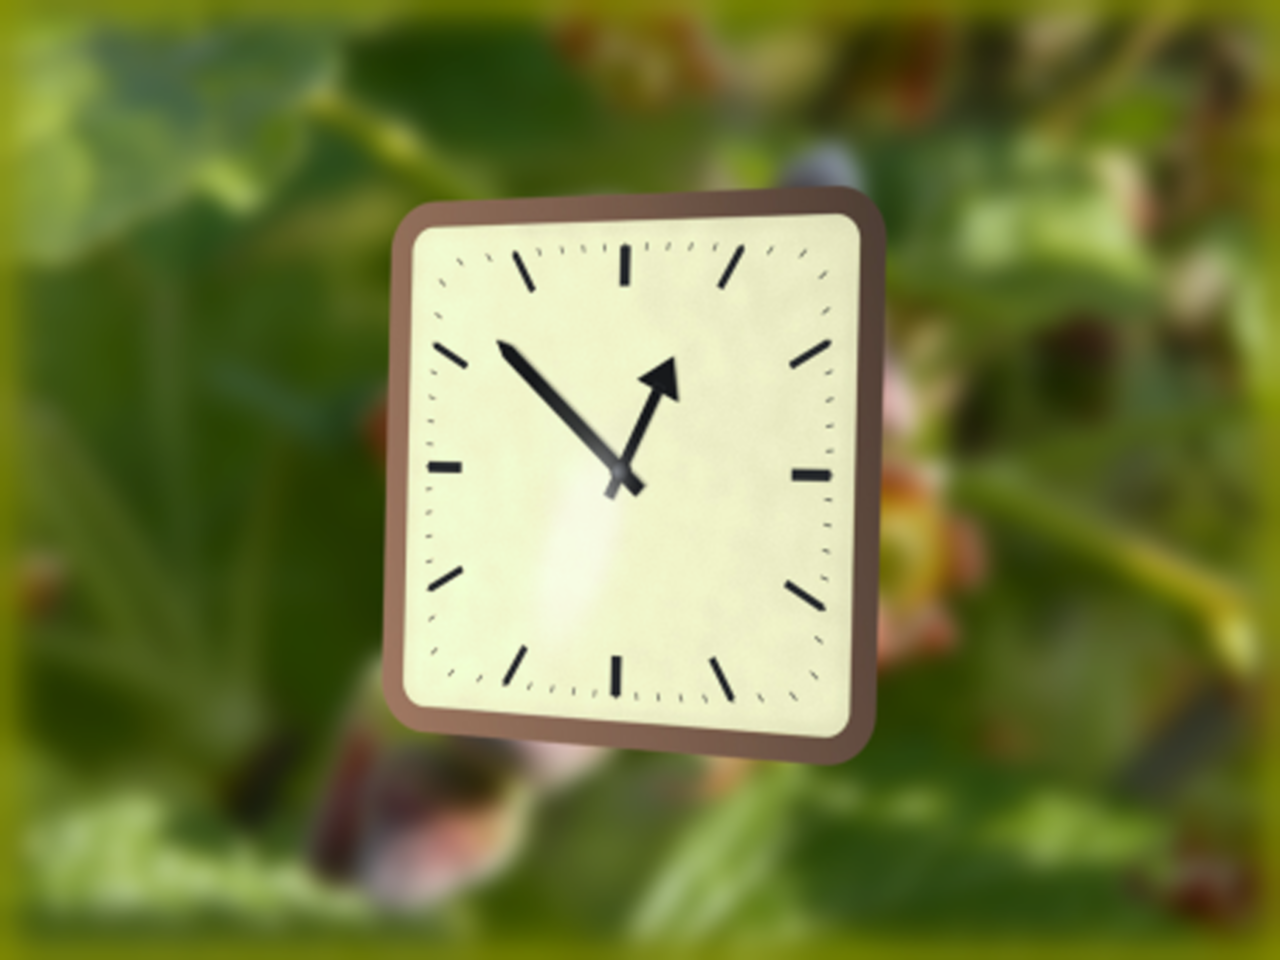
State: 12:52
